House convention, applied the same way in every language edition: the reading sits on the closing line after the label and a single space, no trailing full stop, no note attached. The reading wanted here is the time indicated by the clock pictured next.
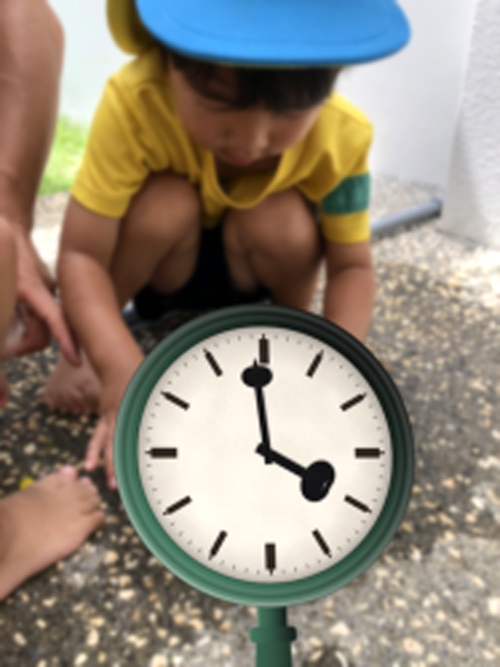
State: 3:59
